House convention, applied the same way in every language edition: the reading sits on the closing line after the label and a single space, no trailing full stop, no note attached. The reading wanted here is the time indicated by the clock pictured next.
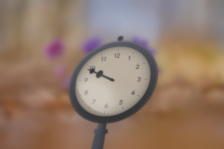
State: 9:49
